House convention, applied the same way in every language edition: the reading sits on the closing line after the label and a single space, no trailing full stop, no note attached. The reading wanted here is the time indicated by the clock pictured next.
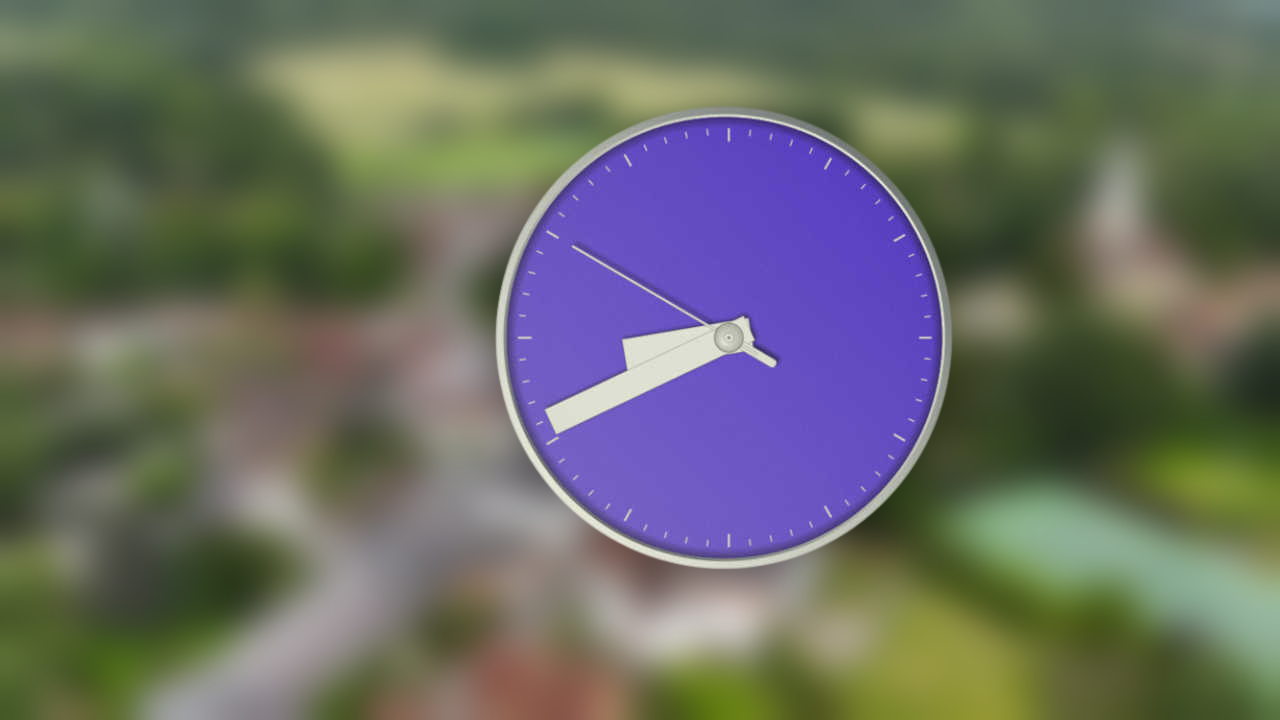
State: 8:40:50
